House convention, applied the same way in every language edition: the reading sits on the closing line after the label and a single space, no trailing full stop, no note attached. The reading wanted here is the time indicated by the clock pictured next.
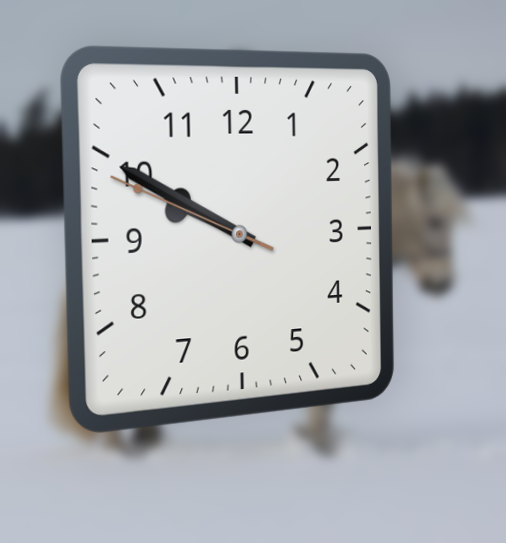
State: 9:49:49
